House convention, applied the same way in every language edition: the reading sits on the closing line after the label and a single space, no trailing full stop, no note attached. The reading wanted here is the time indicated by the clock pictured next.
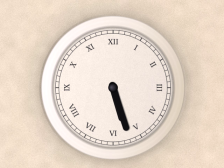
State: 5:27
